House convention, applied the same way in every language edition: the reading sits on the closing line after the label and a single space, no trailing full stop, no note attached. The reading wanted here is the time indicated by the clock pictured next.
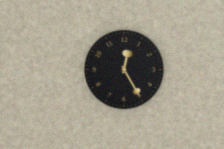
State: 12:25
